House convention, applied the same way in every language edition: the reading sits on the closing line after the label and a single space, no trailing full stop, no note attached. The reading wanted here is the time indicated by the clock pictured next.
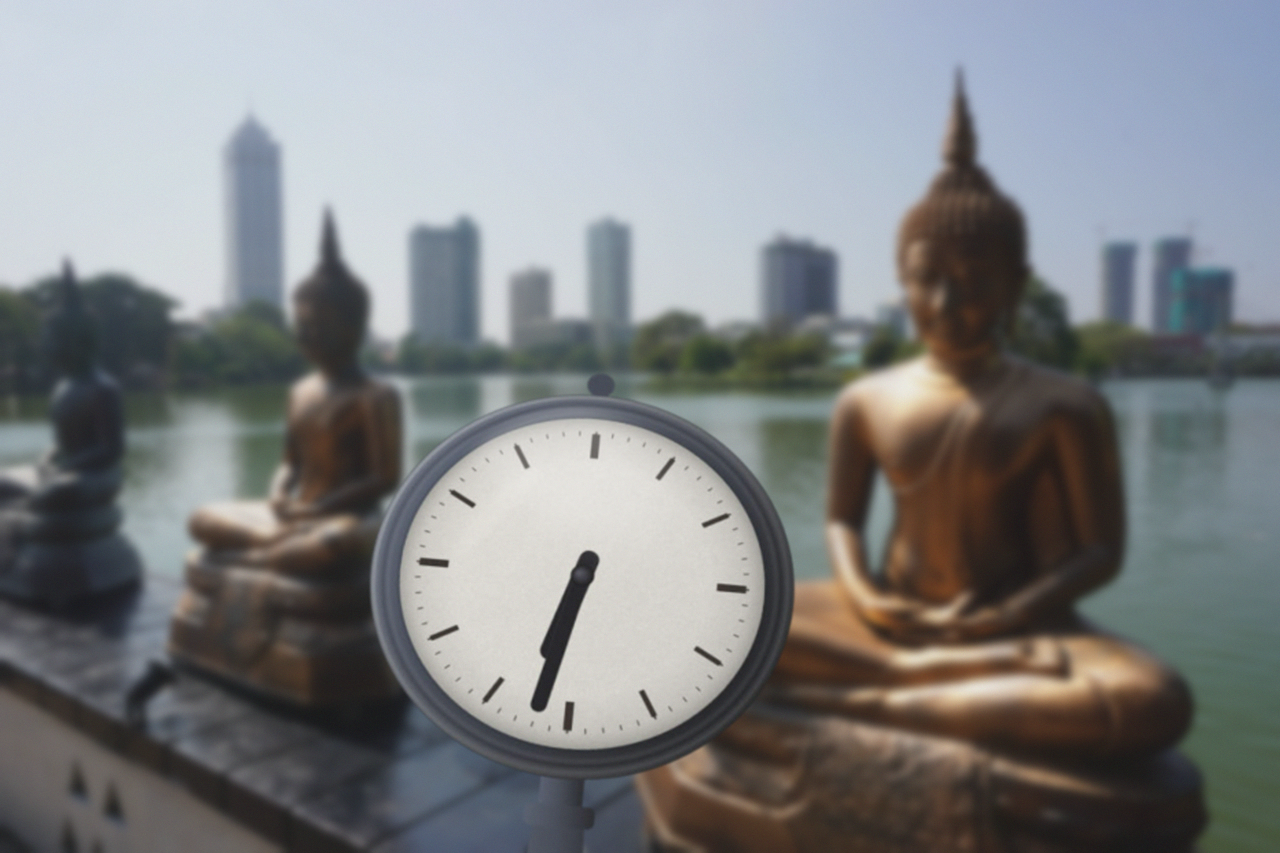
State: 6:32
